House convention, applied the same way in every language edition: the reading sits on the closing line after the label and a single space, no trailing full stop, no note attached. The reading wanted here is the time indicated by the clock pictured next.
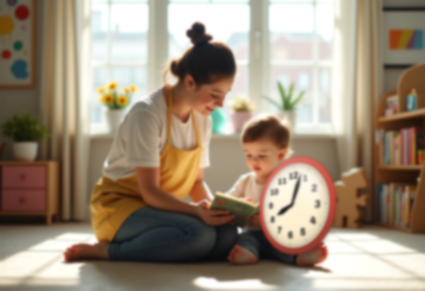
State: 8:03
